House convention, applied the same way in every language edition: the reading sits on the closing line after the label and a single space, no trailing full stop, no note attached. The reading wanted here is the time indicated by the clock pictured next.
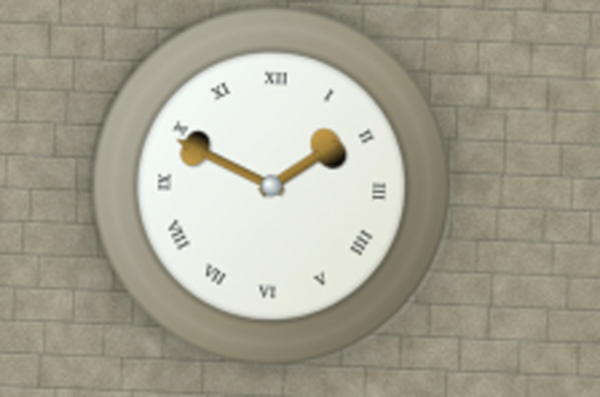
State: 1:49
